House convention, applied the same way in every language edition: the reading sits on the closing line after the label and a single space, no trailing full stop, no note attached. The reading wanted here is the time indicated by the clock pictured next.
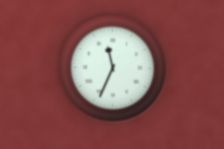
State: 11:34
